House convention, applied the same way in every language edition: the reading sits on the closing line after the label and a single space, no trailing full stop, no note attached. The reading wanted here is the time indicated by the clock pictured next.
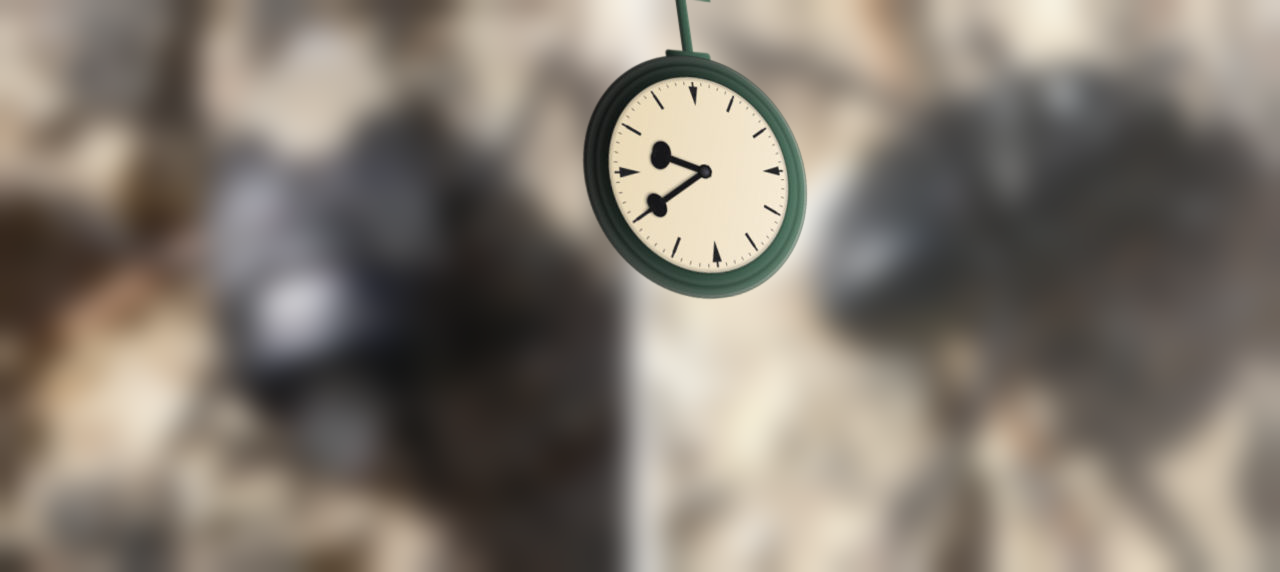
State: 9:40
